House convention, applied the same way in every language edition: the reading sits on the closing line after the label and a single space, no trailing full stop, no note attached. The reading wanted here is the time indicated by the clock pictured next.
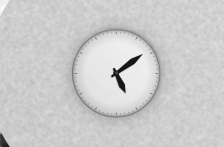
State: 5:09
